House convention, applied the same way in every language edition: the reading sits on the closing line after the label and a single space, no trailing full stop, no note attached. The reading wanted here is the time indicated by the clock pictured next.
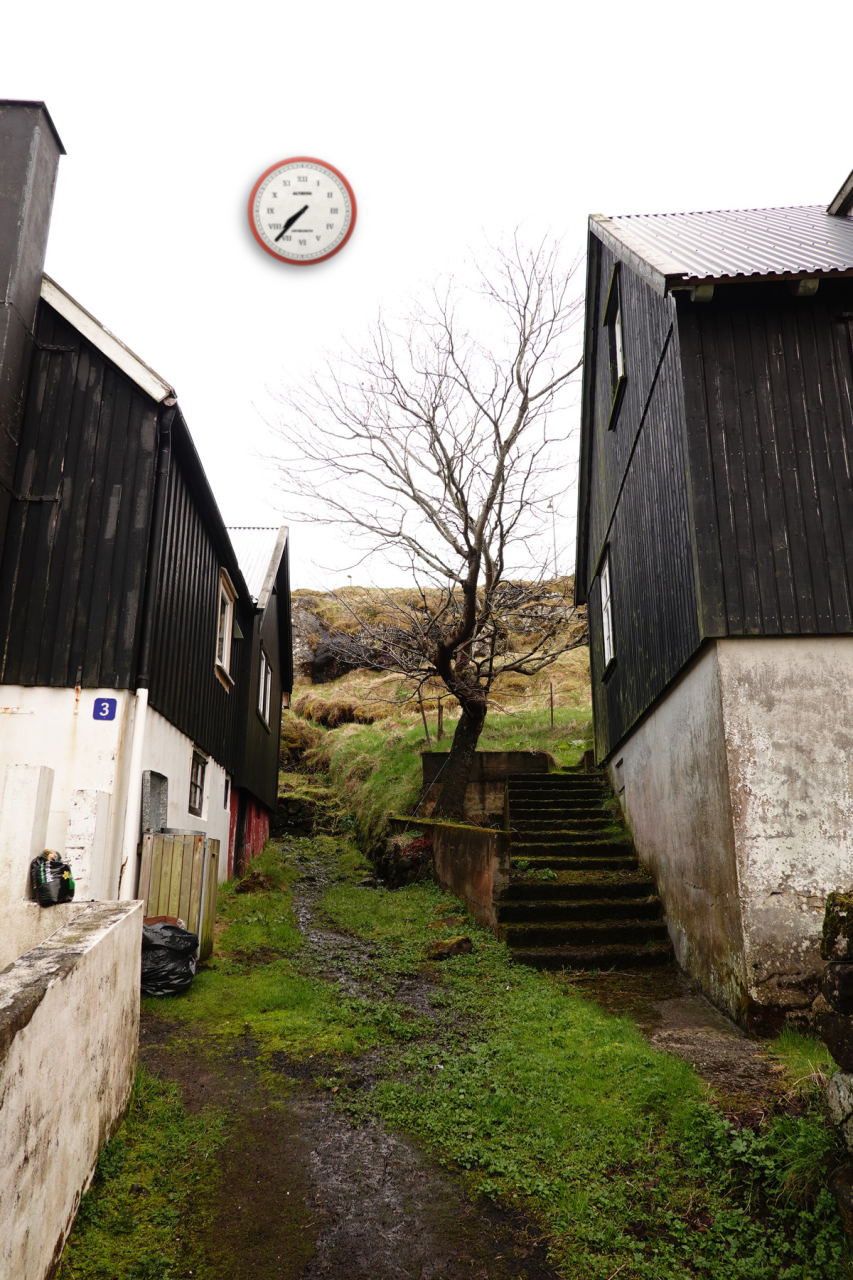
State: 7:37
